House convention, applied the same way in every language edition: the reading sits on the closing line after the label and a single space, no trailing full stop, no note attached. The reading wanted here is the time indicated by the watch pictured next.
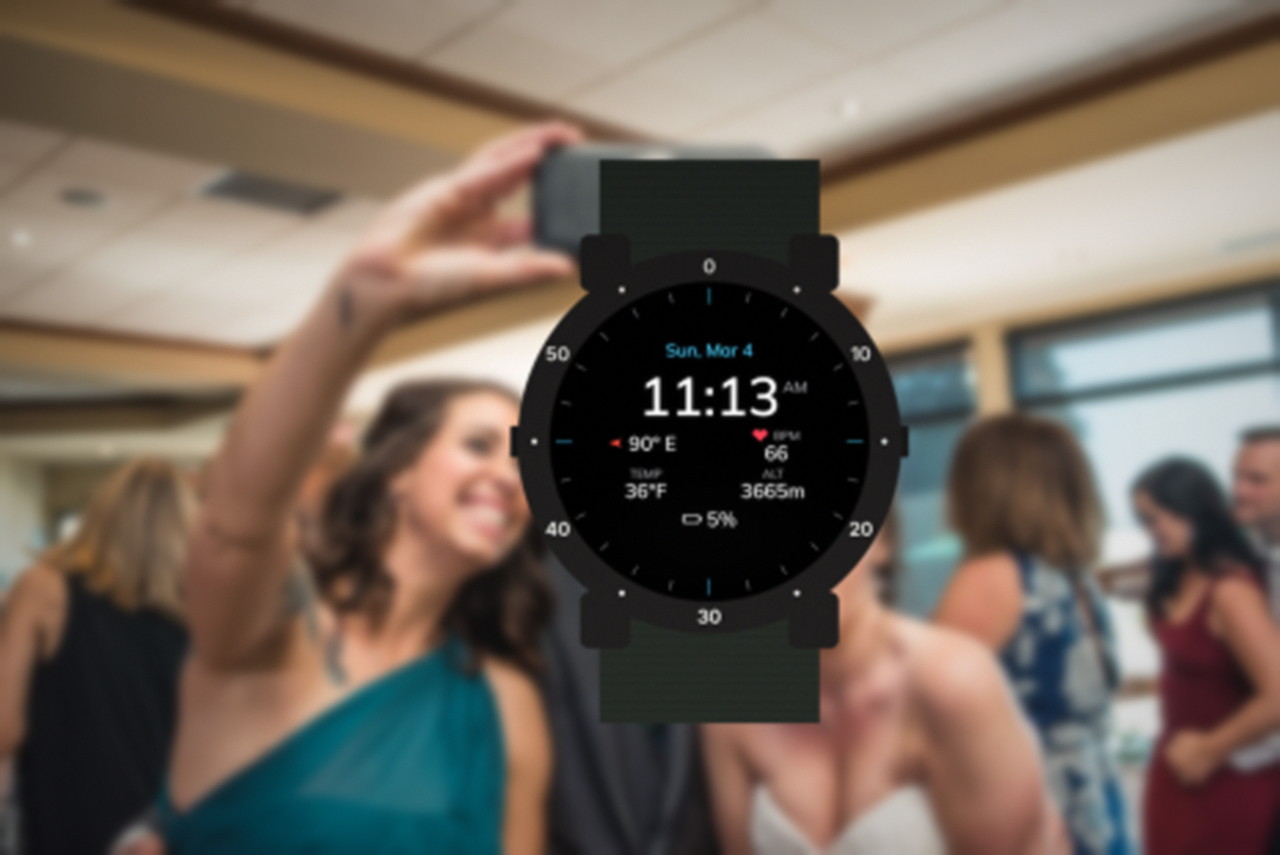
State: 11:13
